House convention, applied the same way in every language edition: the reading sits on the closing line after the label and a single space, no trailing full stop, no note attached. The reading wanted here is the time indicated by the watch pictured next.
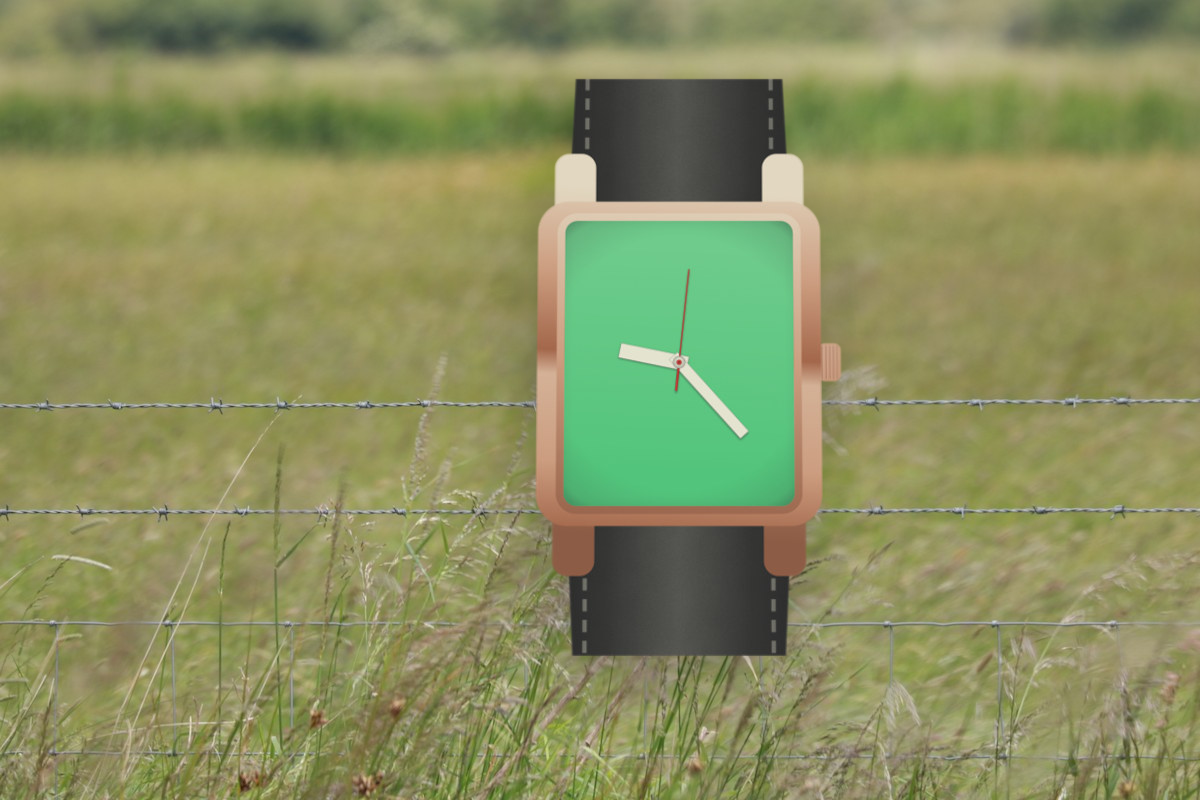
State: 9:23:01
